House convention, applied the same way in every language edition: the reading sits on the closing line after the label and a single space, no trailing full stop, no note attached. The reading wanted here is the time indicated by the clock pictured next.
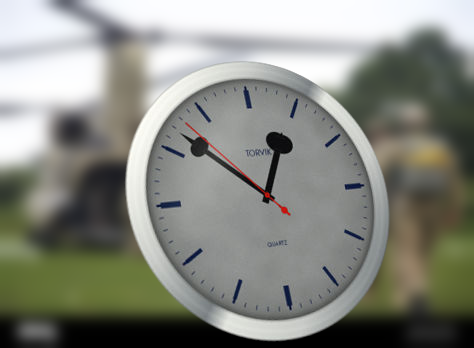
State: 12:51:53
